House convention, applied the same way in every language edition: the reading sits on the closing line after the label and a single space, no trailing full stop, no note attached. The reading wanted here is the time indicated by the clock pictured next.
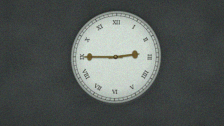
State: 2:45
